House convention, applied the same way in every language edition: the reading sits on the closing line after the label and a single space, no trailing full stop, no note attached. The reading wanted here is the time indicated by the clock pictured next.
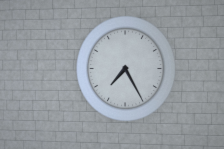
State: 7:25
